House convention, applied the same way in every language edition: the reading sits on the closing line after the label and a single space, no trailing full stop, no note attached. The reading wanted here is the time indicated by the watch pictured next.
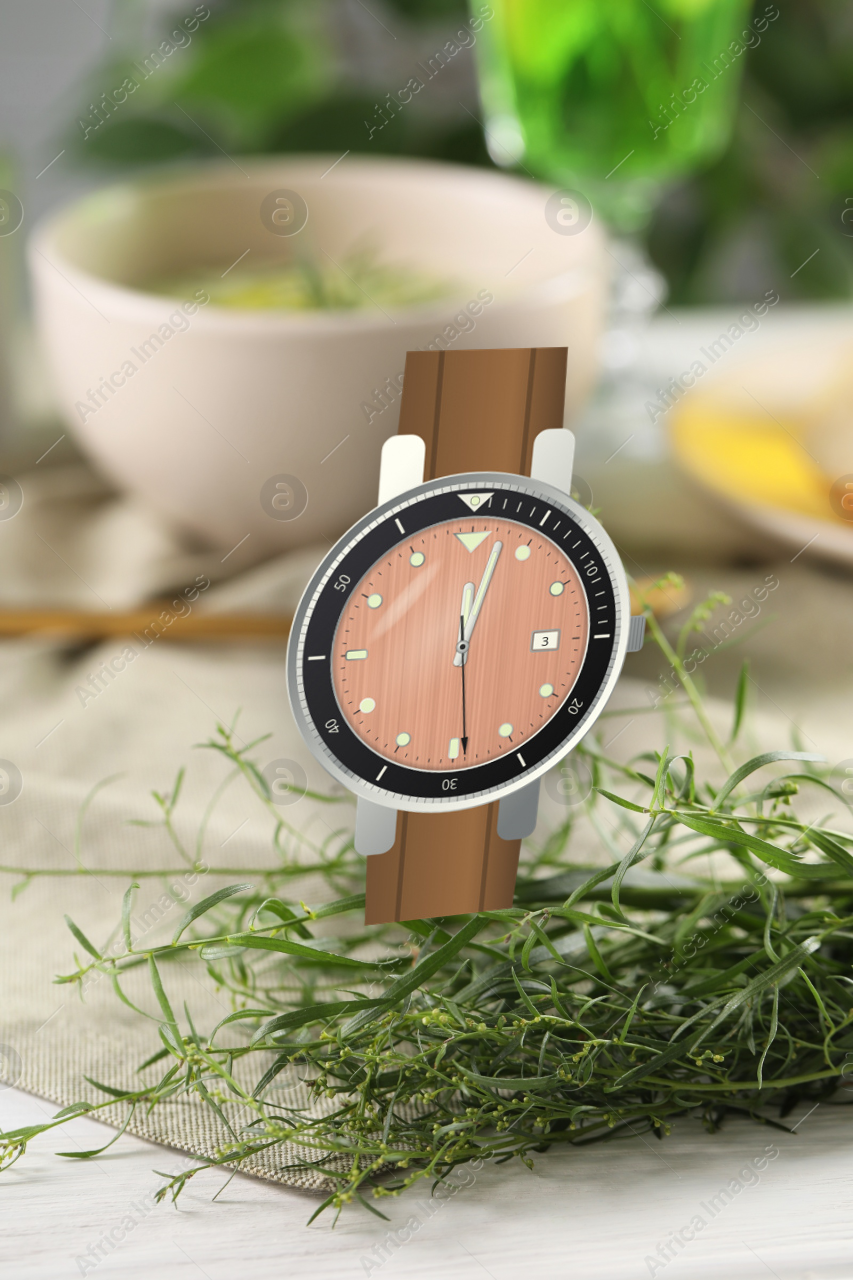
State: 12:02:29
